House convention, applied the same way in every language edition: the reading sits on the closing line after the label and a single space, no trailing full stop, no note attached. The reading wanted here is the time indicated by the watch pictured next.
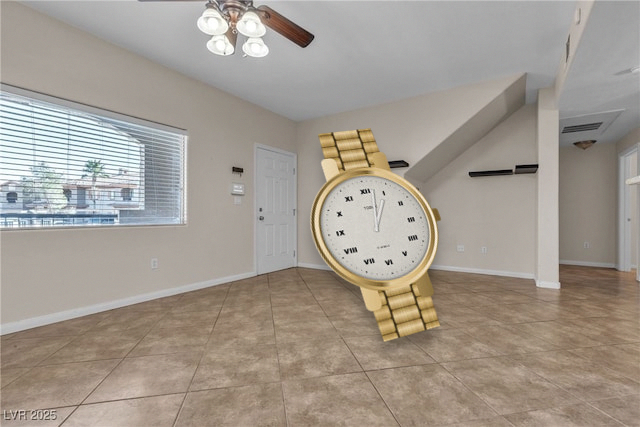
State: 1:02
